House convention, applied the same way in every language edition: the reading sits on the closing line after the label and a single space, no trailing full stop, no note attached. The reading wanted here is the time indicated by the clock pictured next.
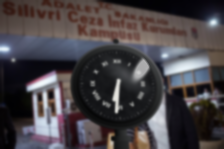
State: 6:31
